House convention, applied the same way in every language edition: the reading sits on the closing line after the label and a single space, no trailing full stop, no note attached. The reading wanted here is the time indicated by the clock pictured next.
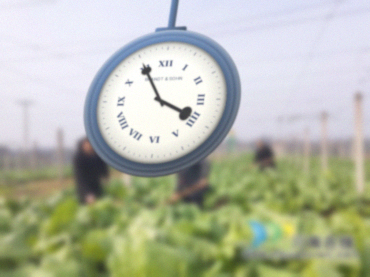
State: 3:55
